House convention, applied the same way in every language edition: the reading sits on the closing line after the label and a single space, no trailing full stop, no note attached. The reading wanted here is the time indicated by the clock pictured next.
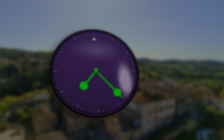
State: 7:23
